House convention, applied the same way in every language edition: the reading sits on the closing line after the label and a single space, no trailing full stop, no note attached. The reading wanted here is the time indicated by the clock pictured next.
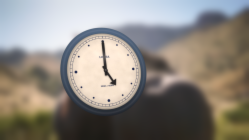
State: 5:00
